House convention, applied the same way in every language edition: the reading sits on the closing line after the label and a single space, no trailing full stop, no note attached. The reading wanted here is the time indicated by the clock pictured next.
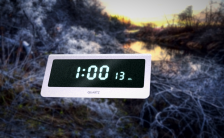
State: 1:00:13
